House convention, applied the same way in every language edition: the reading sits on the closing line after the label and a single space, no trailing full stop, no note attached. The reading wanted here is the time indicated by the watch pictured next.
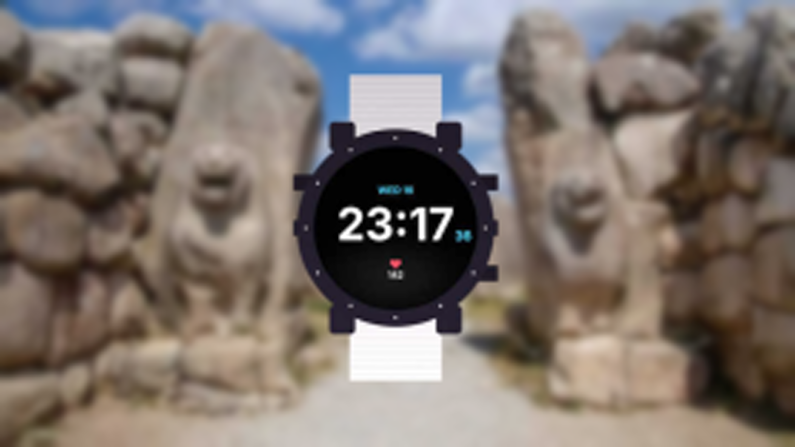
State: 23:17
